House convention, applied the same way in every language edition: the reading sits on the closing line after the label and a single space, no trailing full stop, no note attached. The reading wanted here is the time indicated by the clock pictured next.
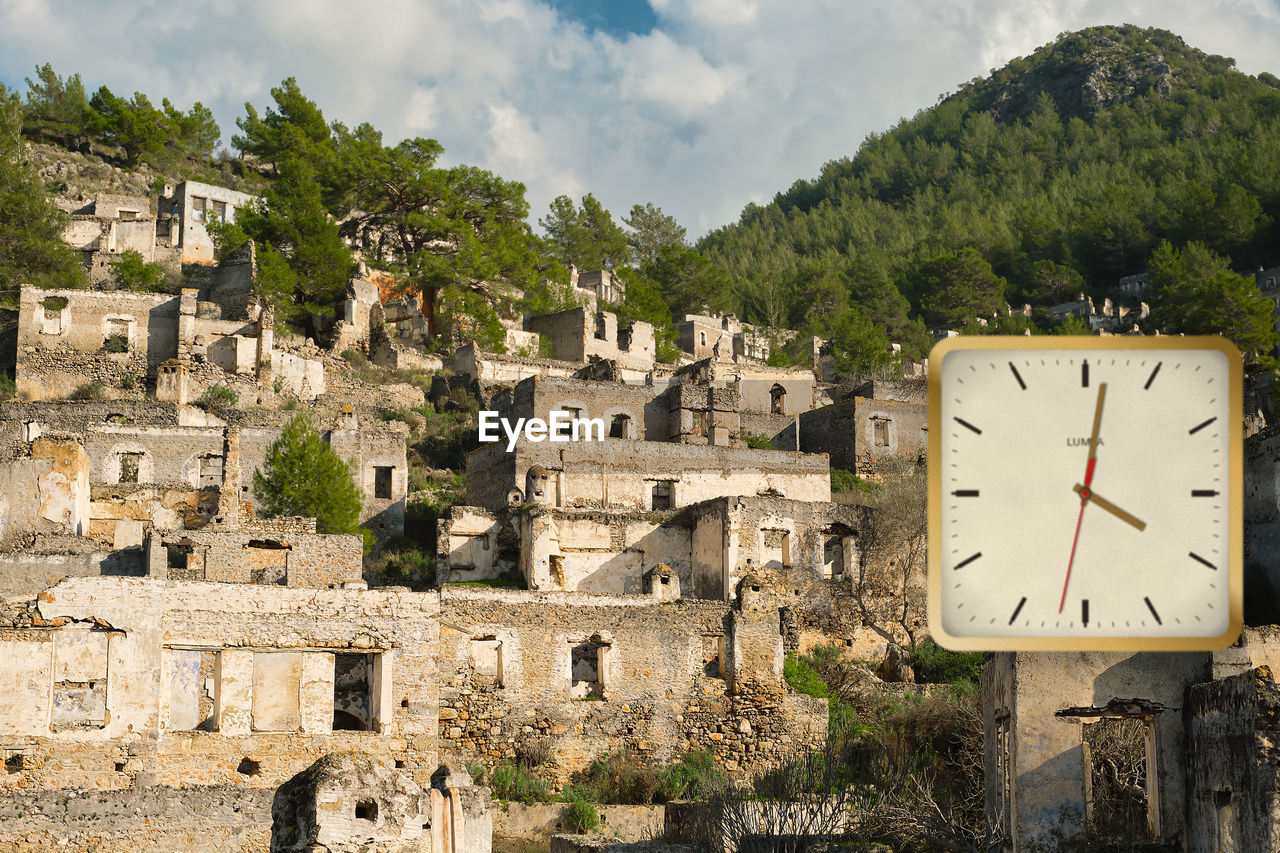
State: 4:01:32
